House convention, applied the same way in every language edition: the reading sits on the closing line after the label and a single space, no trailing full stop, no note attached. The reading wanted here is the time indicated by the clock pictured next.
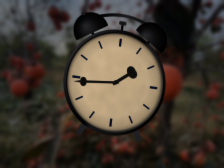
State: 1:44
